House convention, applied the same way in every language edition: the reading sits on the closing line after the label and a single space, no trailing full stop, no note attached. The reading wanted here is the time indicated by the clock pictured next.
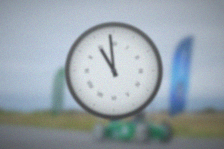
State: 10:59
